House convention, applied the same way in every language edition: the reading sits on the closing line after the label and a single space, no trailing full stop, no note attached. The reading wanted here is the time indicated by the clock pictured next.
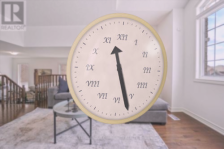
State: 11:27
